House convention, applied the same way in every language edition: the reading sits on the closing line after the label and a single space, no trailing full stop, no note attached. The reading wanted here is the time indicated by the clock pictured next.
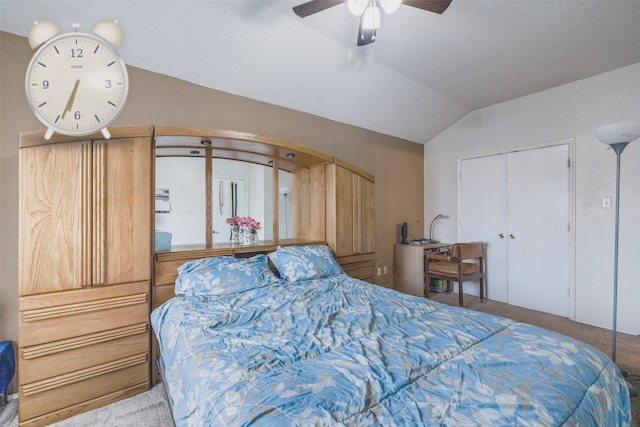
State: 6:34
